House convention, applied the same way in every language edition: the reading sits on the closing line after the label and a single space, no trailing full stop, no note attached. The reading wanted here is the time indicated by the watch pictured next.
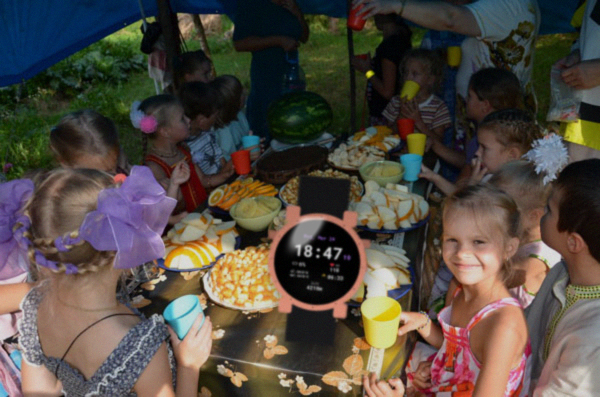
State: 18:47
